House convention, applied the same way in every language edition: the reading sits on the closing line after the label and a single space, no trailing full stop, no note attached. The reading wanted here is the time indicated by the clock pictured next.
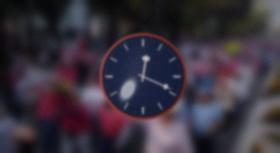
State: 12:19
